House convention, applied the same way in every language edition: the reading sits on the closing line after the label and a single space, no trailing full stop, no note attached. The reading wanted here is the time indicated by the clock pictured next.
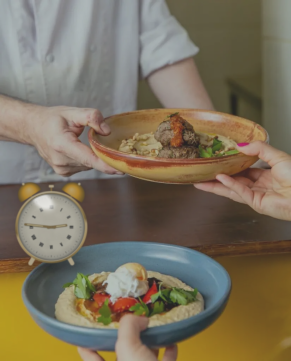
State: 2:46
